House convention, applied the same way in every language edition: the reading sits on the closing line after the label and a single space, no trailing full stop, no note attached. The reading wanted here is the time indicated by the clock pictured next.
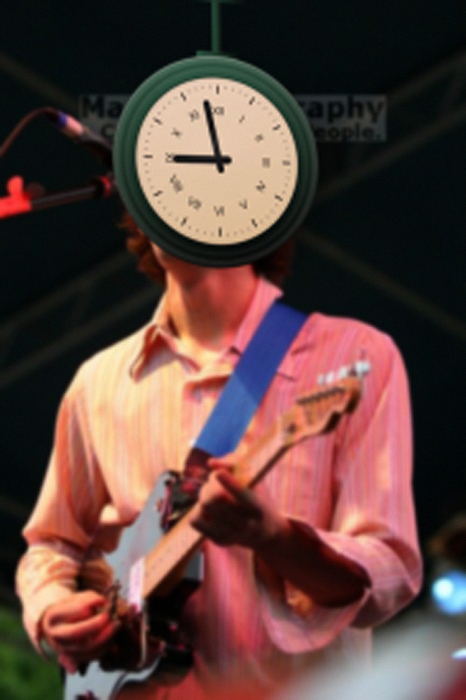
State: 8:58
